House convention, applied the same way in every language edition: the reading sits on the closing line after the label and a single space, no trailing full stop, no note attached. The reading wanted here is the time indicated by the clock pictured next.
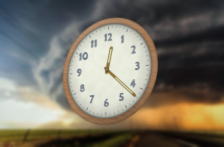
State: 12:22
